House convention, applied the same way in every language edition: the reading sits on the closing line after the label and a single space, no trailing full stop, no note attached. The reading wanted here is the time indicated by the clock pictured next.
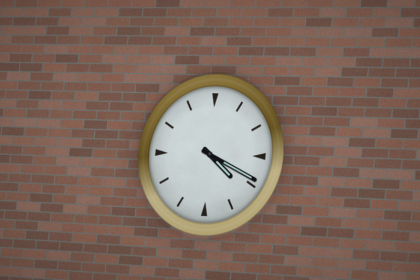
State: 4:19
